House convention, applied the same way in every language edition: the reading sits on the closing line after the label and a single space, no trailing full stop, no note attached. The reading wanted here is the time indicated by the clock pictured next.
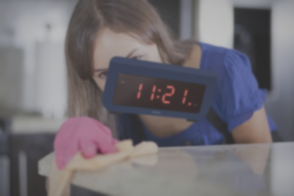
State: 11:21
